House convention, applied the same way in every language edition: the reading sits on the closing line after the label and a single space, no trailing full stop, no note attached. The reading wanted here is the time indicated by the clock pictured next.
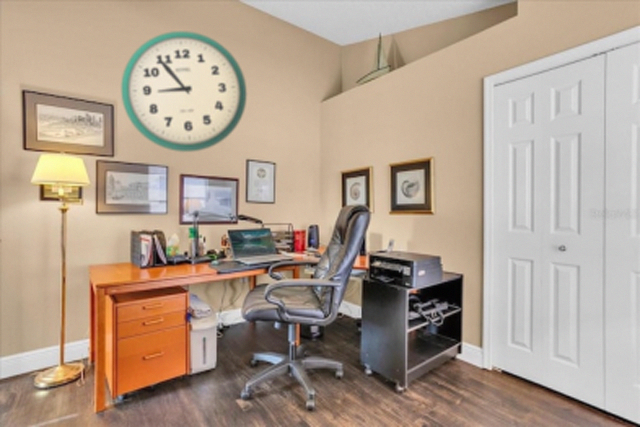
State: 8:54
